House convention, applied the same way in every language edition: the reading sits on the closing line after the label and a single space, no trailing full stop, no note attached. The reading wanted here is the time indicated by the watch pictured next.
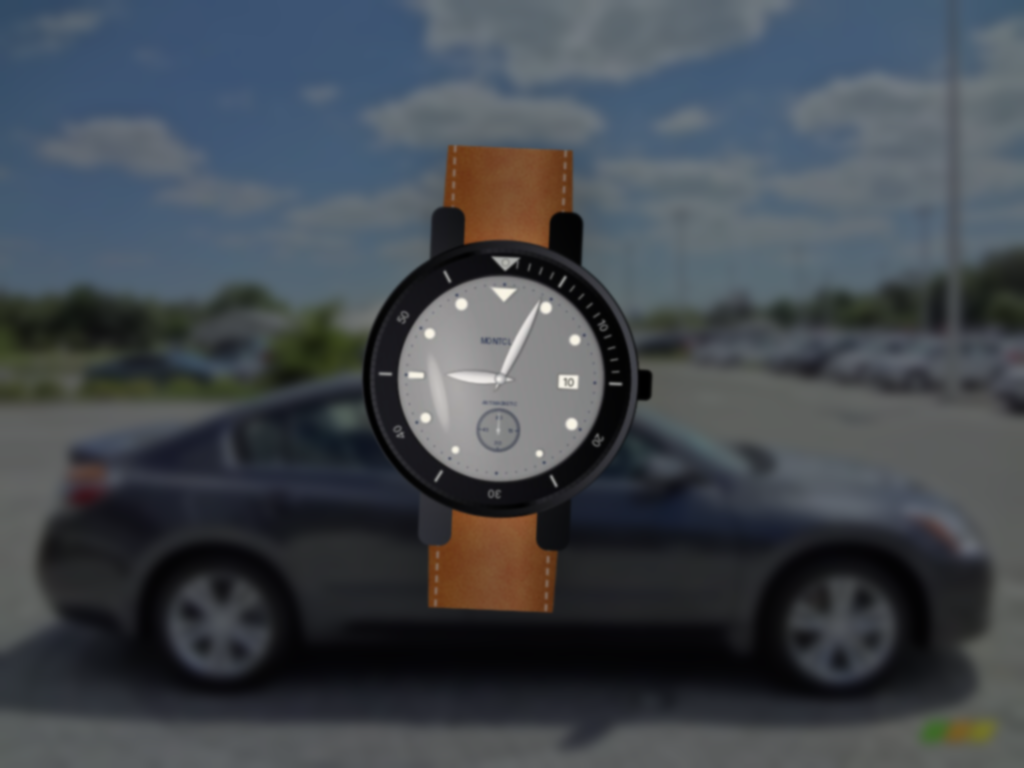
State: 9:04
